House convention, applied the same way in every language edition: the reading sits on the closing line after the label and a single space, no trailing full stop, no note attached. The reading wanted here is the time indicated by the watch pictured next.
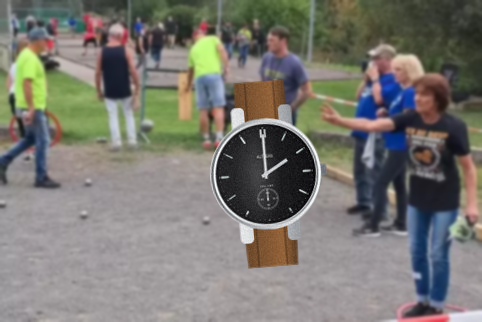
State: 2:00
